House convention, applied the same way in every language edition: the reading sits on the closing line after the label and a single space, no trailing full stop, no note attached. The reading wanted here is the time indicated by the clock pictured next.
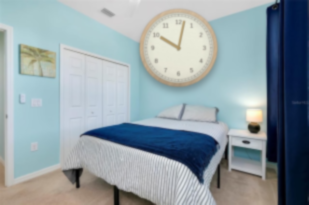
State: 10:02
